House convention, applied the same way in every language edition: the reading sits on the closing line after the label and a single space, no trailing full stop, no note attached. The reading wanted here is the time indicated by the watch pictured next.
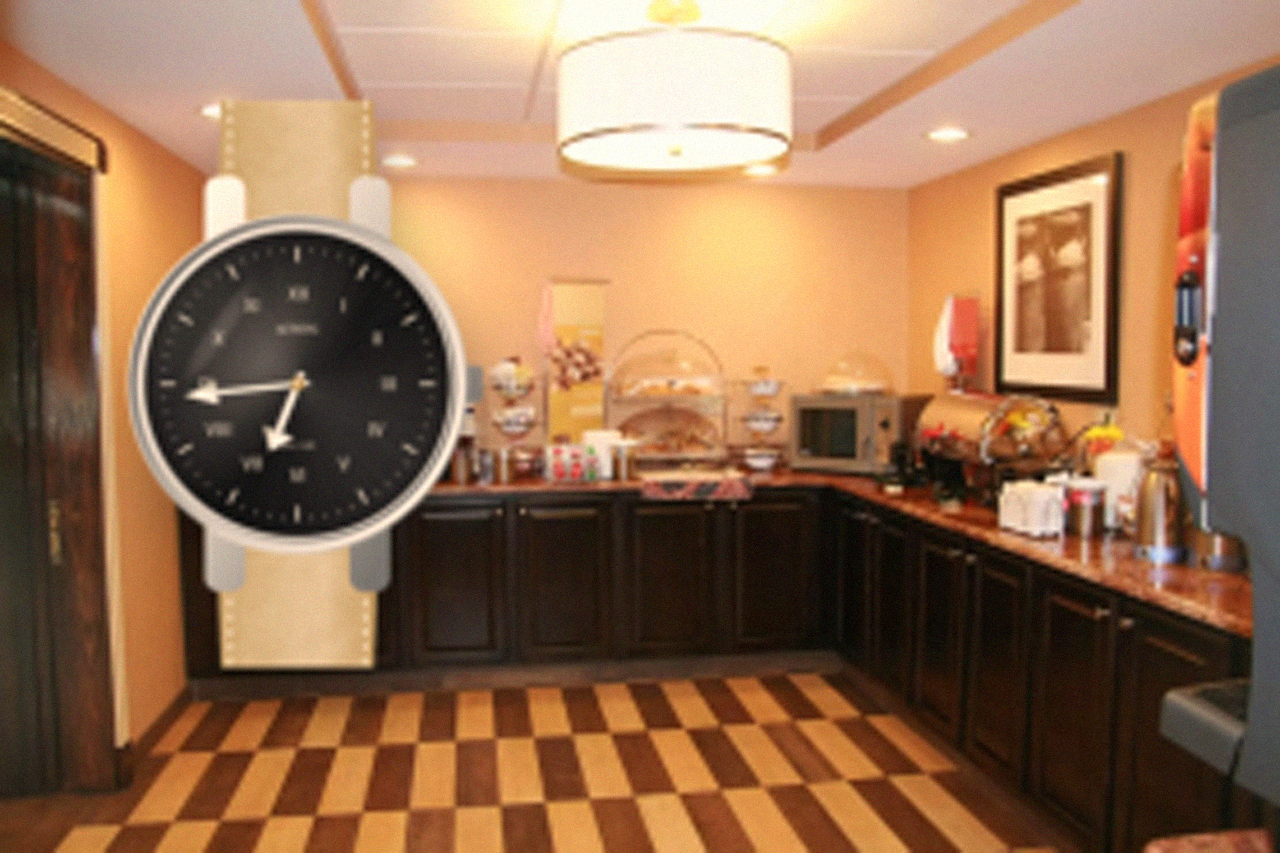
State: 6:44
